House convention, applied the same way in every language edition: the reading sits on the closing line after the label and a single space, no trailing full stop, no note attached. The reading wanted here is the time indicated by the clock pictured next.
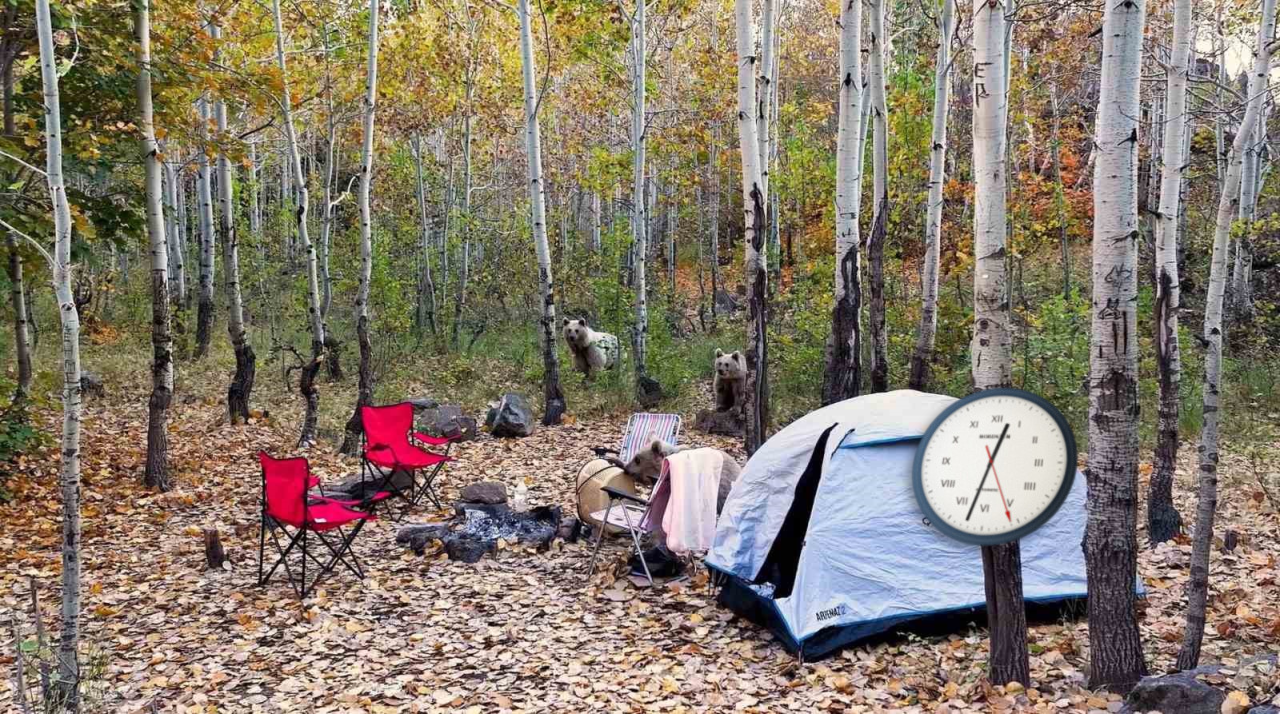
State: 12:32:26
